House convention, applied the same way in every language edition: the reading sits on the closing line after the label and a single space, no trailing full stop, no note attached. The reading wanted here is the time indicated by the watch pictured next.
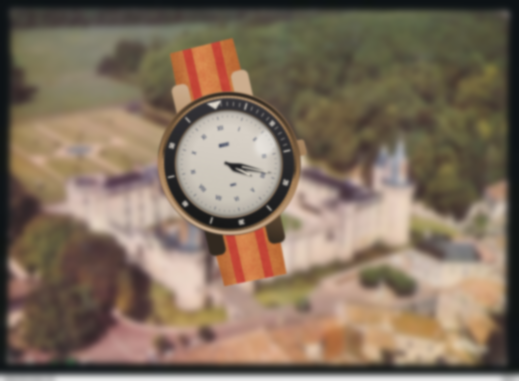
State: 4:19
